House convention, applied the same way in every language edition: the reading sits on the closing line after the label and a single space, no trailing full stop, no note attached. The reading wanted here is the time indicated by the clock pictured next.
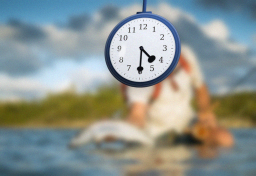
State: 4:30
